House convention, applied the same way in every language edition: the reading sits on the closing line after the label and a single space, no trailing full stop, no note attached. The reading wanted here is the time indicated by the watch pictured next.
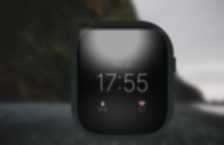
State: 17:55
